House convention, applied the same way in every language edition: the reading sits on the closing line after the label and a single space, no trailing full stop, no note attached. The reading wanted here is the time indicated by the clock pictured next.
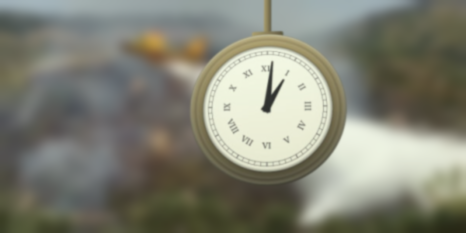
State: 1:01
